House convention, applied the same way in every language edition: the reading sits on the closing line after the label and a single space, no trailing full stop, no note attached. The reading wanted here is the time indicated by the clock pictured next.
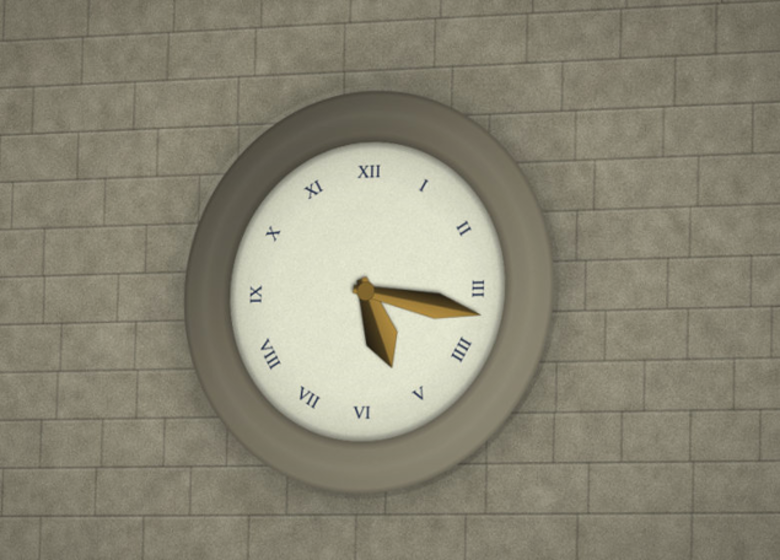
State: 5:17
